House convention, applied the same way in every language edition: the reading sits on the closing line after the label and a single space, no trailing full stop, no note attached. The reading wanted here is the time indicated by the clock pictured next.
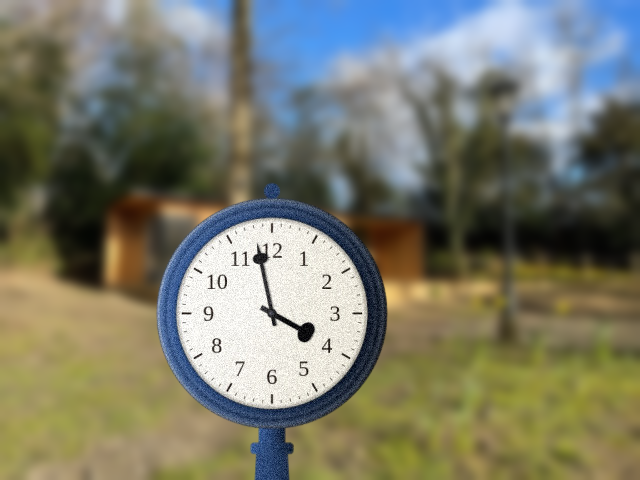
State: 3:58
